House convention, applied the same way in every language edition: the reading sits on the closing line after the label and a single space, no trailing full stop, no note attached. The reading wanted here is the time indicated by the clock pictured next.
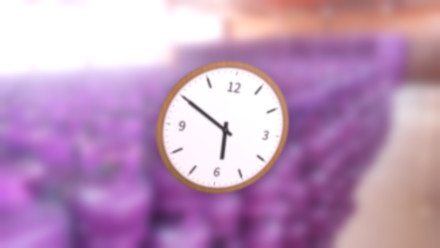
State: 5:50
